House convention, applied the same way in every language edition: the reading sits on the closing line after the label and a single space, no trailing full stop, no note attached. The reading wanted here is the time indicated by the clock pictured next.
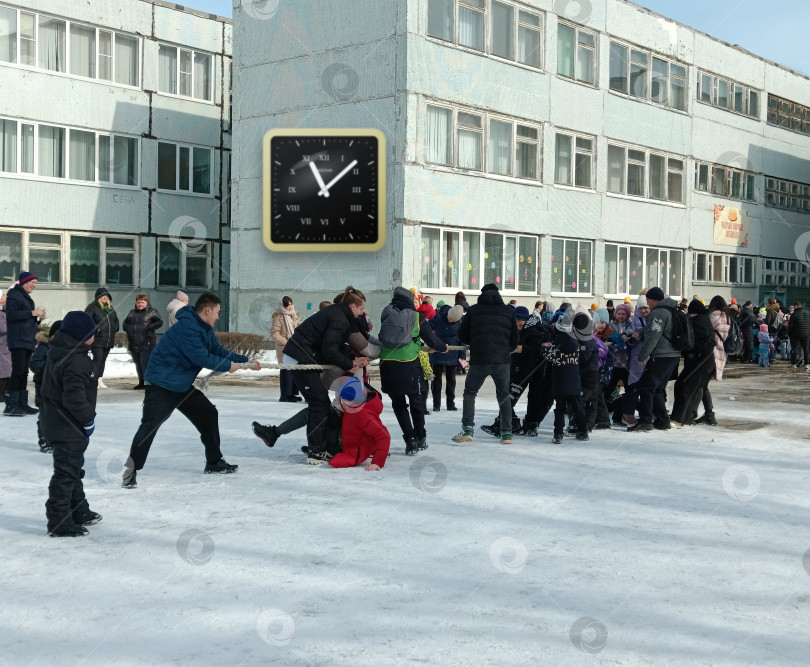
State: 11:08
